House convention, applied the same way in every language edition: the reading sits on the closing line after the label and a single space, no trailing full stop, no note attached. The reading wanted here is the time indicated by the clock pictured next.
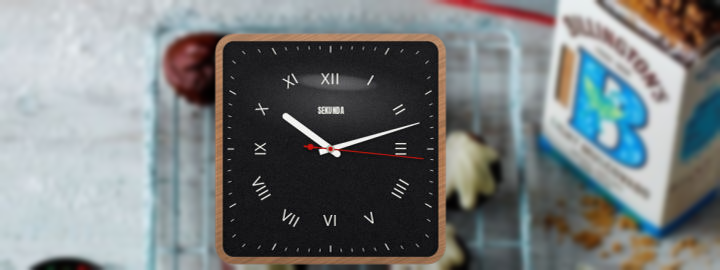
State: 10:12:16
